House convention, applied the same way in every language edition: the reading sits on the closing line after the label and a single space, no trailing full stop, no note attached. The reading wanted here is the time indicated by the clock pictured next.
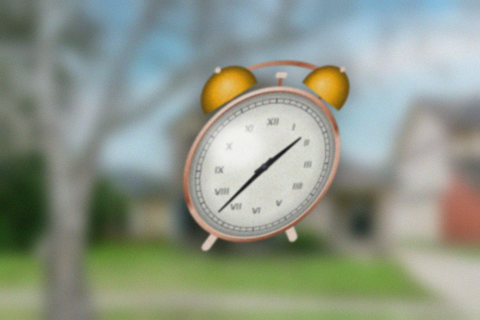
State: 1:37
